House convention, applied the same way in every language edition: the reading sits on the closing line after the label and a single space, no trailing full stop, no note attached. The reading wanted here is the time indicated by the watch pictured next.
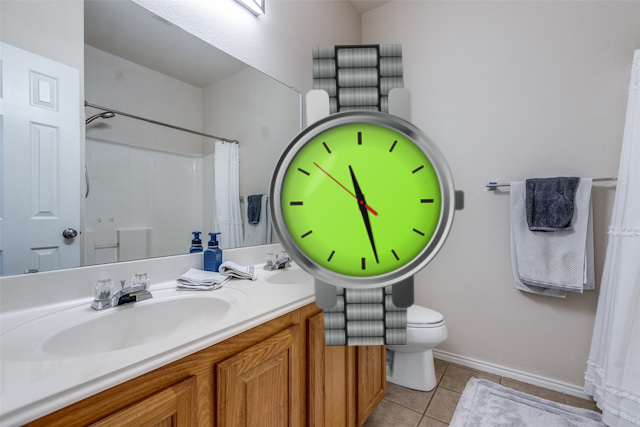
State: 11:27:52
